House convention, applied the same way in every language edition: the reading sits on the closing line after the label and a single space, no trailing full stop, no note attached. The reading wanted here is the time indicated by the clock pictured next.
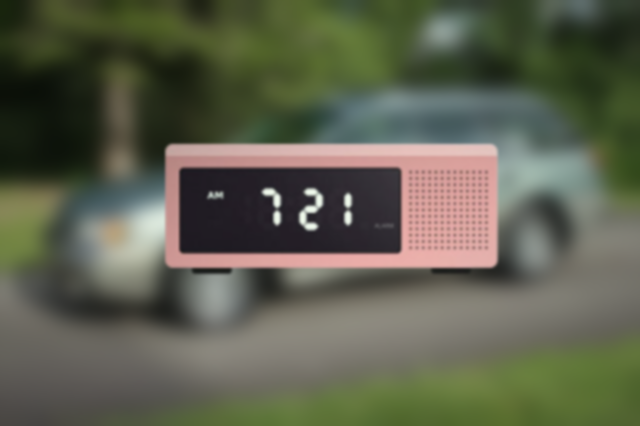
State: 7:21
